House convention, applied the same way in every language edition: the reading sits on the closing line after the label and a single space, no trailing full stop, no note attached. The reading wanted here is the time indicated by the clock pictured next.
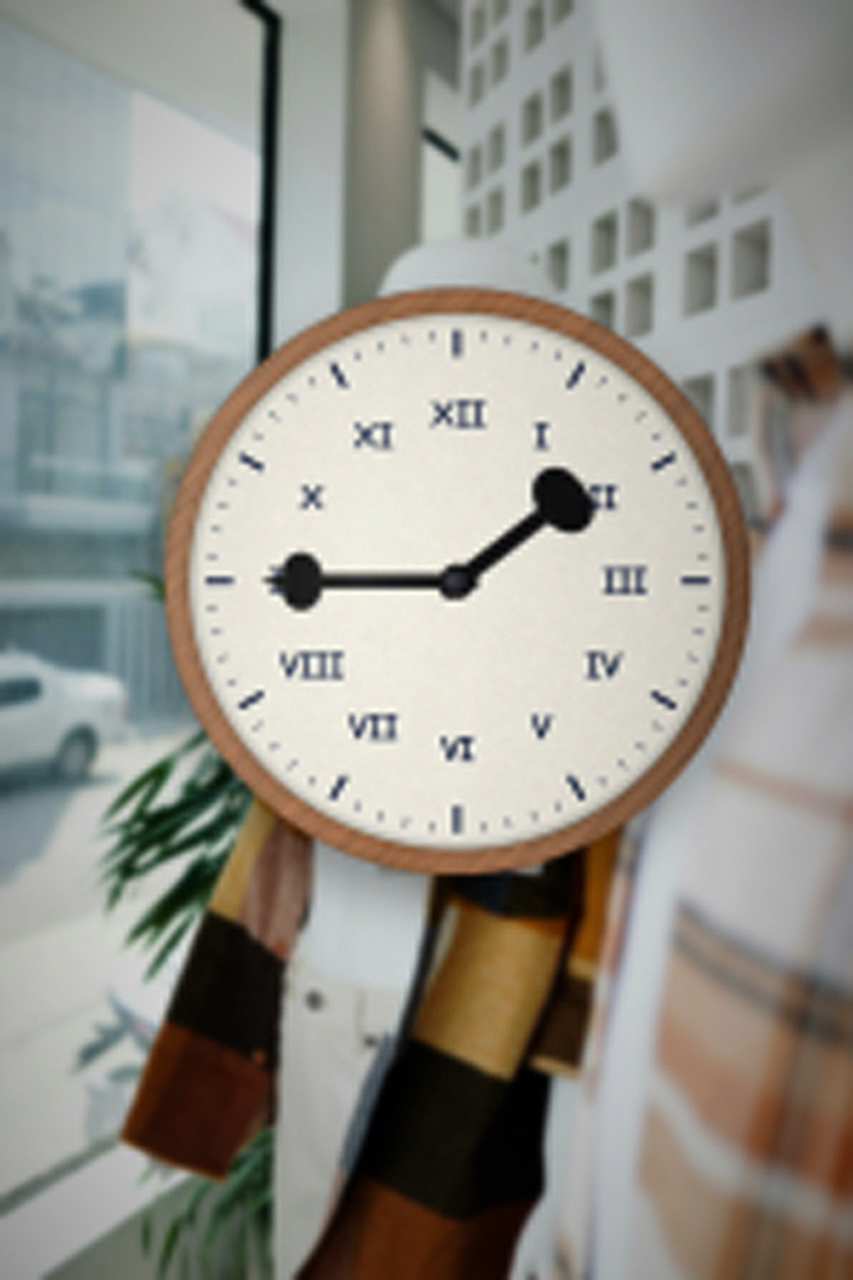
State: 1:45
